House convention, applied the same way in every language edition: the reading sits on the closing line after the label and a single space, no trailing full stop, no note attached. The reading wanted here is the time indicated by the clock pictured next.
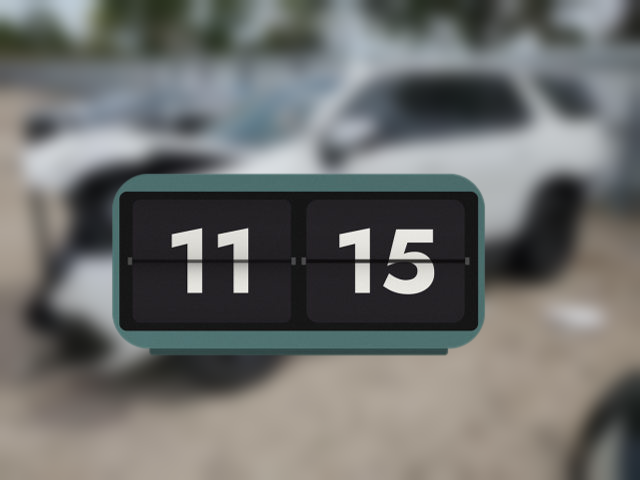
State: 11:15
